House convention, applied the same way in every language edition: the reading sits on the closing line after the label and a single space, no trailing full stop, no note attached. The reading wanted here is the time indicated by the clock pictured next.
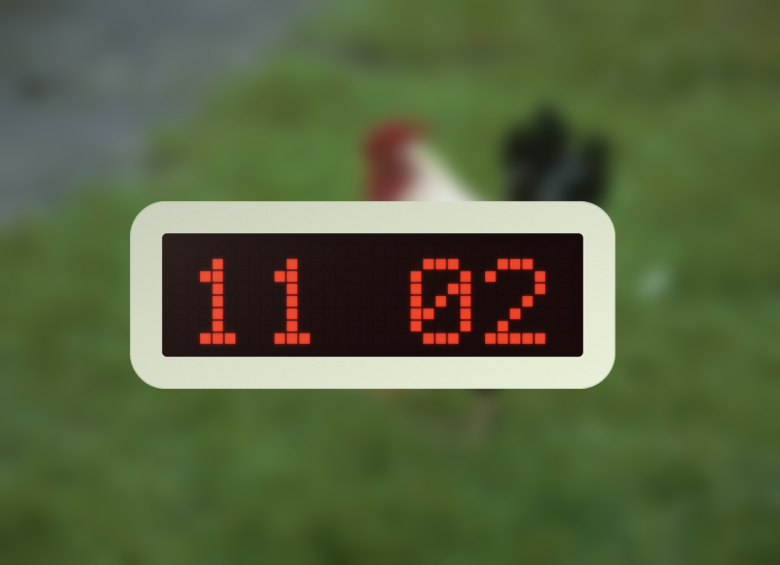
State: 11:02
